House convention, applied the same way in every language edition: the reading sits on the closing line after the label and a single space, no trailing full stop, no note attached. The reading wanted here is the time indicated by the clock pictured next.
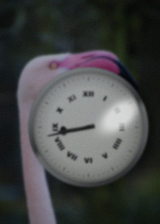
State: 8:43
